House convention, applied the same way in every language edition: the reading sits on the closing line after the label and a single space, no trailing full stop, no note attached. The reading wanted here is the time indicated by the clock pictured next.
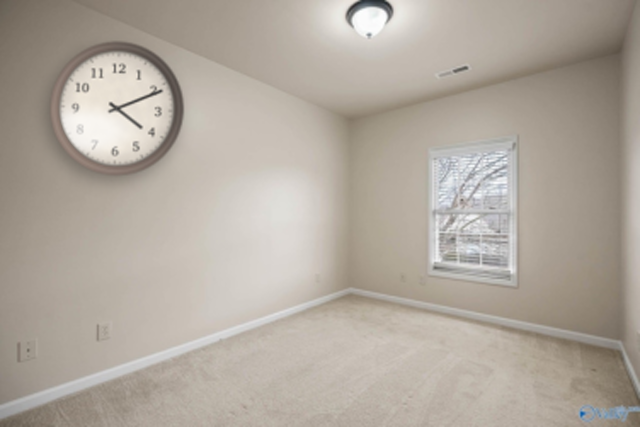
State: 4:11
